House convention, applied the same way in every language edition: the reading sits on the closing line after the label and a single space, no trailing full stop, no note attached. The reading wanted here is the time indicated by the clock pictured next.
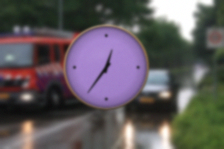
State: 12:36
